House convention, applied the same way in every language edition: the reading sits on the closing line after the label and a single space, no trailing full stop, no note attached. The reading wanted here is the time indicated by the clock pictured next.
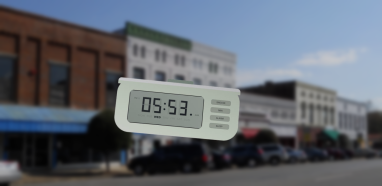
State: 5:53
